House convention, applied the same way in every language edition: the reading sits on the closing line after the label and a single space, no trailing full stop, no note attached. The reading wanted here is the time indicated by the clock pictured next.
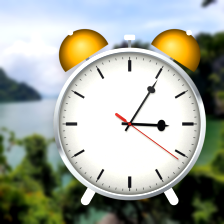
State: 3:05:21
